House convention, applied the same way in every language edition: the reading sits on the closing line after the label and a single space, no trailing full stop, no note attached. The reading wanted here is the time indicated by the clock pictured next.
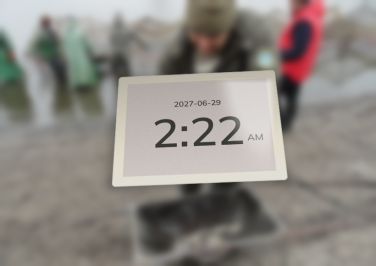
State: 2:22
